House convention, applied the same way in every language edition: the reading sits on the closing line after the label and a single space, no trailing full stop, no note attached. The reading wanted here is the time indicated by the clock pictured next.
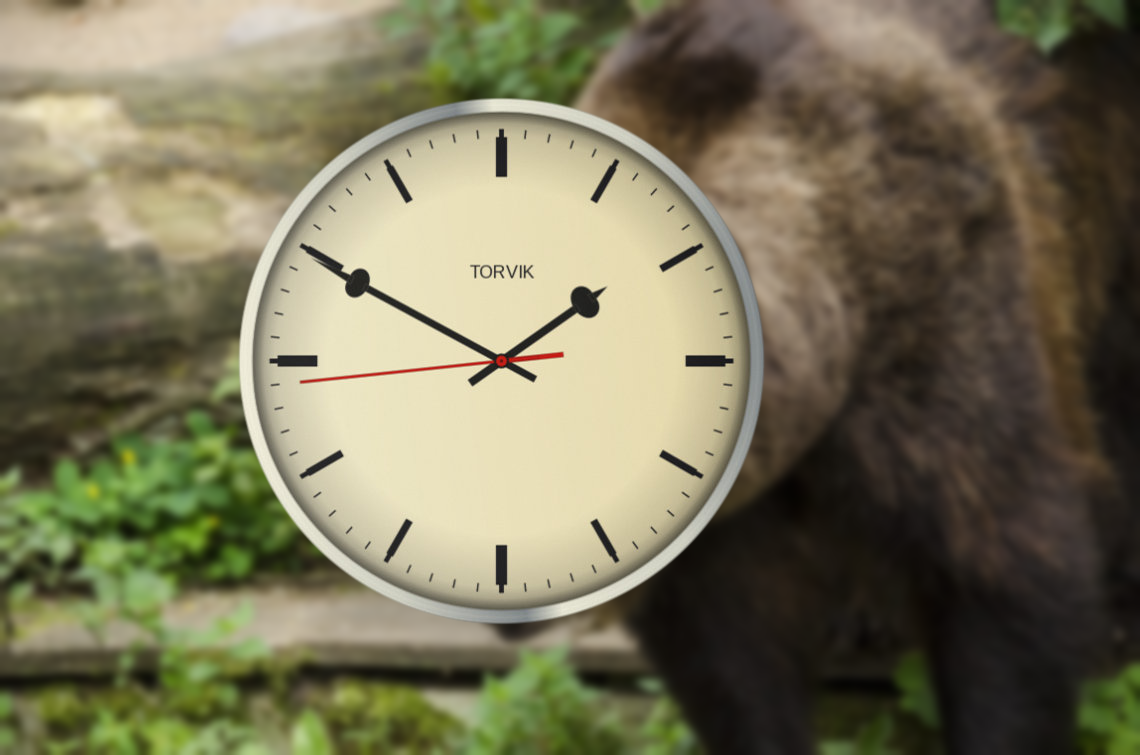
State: 1:49:44
